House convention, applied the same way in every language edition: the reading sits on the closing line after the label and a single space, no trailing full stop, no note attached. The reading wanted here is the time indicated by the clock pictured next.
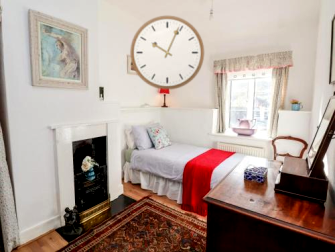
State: 10:04
